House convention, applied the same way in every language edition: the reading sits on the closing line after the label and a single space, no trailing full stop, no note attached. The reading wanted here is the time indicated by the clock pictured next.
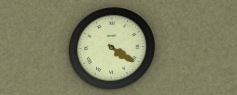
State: 4:21
